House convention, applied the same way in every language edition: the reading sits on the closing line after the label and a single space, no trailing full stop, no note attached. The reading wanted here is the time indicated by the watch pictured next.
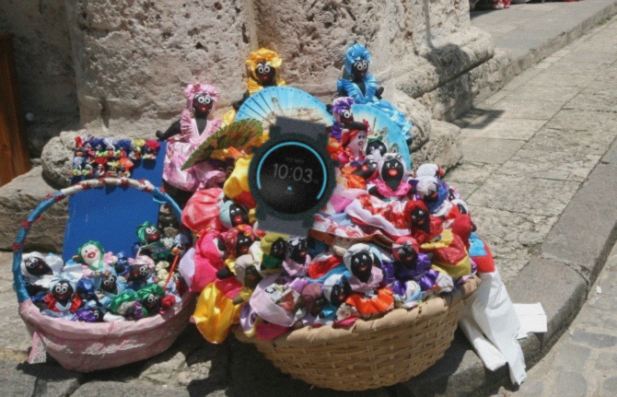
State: 10:03
